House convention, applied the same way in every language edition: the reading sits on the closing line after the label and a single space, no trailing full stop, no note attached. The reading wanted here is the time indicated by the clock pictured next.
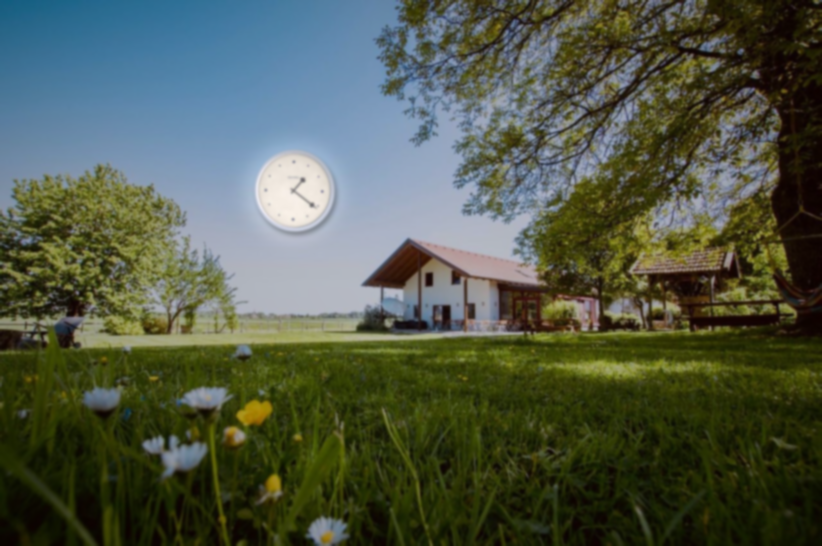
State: 1:21
